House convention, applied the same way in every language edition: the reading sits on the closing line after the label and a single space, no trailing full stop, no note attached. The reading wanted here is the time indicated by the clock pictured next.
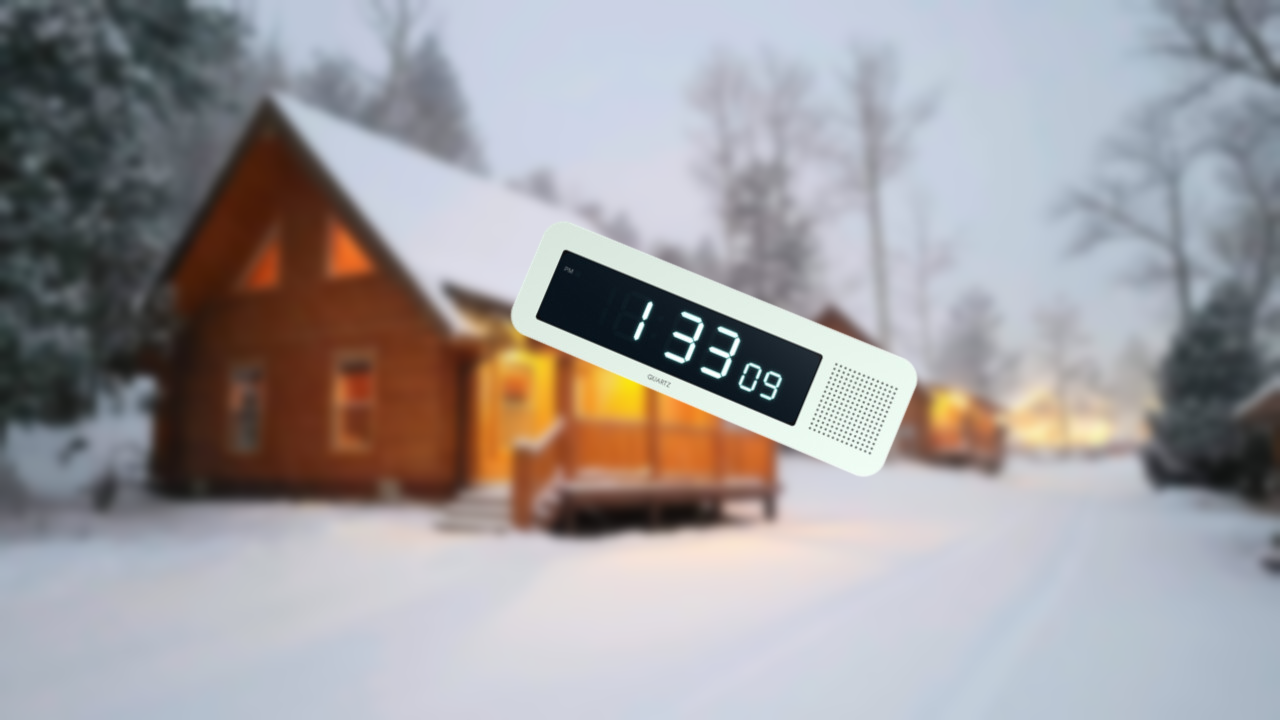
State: 1:33:09
